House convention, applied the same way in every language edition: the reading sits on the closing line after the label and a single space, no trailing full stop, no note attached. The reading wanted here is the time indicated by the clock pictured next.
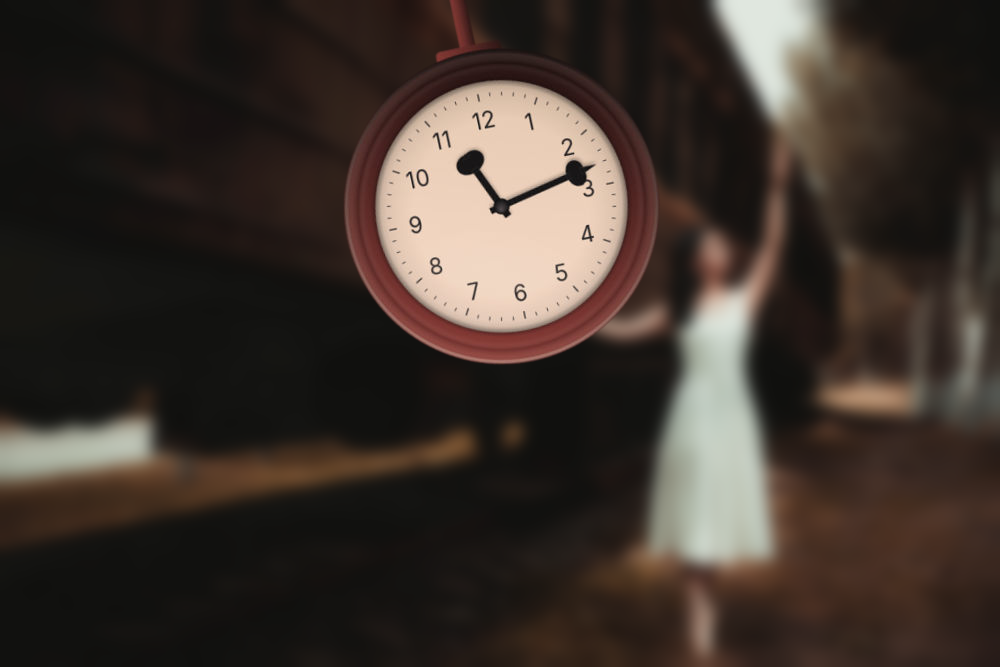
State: 11:13
